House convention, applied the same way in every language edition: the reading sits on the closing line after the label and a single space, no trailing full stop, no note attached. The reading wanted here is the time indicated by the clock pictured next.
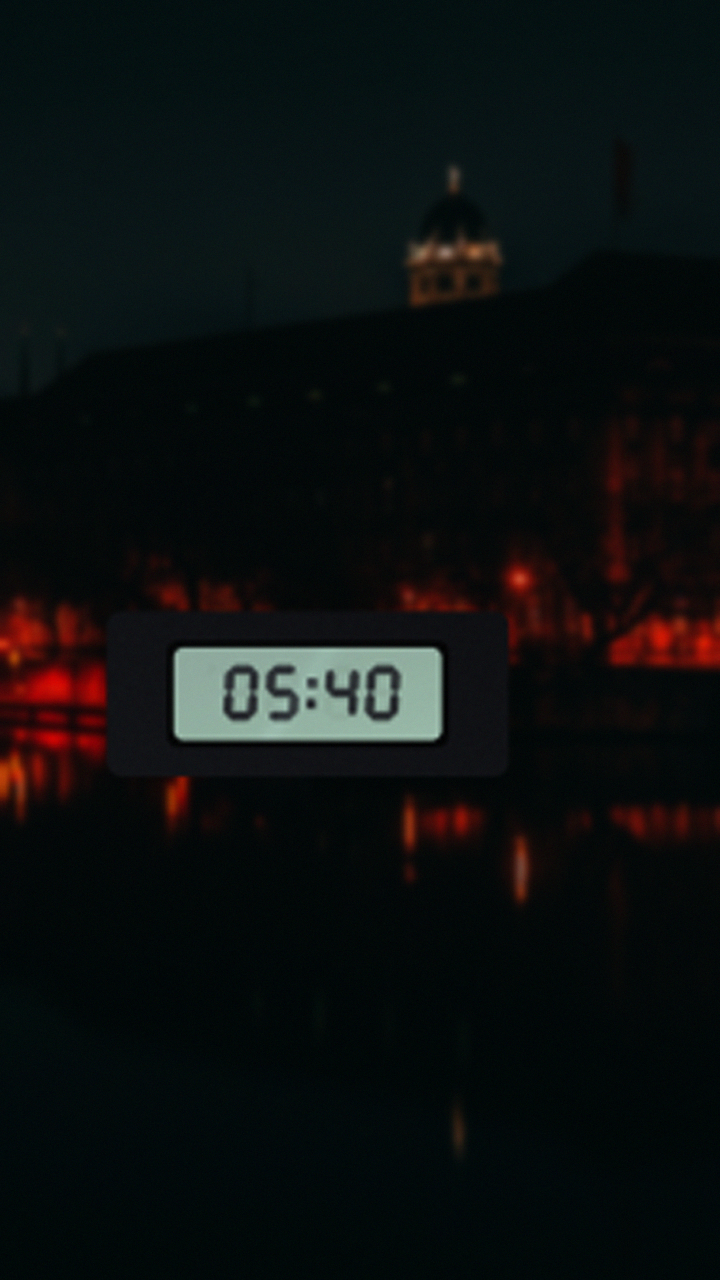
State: 5:40
